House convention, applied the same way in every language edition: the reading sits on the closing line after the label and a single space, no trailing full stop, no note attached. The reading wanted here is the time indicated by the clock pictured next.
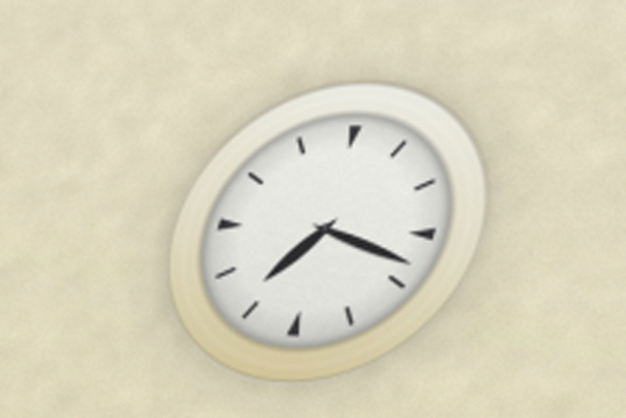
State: 7:18
